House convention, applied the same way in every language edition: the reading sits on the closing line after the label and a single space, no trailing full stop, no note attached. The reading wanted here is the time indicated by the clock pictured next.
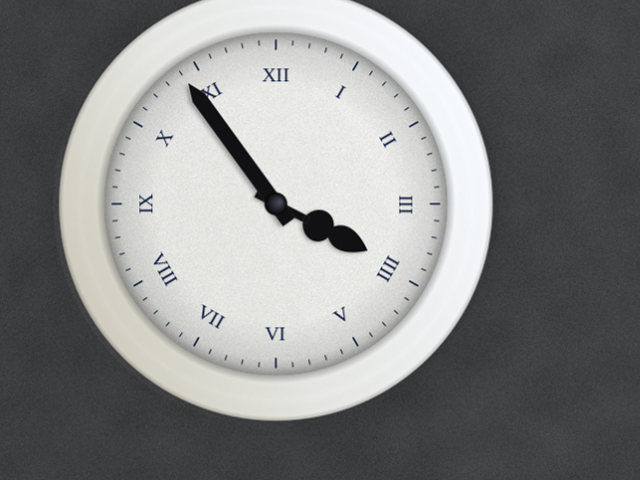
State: 3:54
